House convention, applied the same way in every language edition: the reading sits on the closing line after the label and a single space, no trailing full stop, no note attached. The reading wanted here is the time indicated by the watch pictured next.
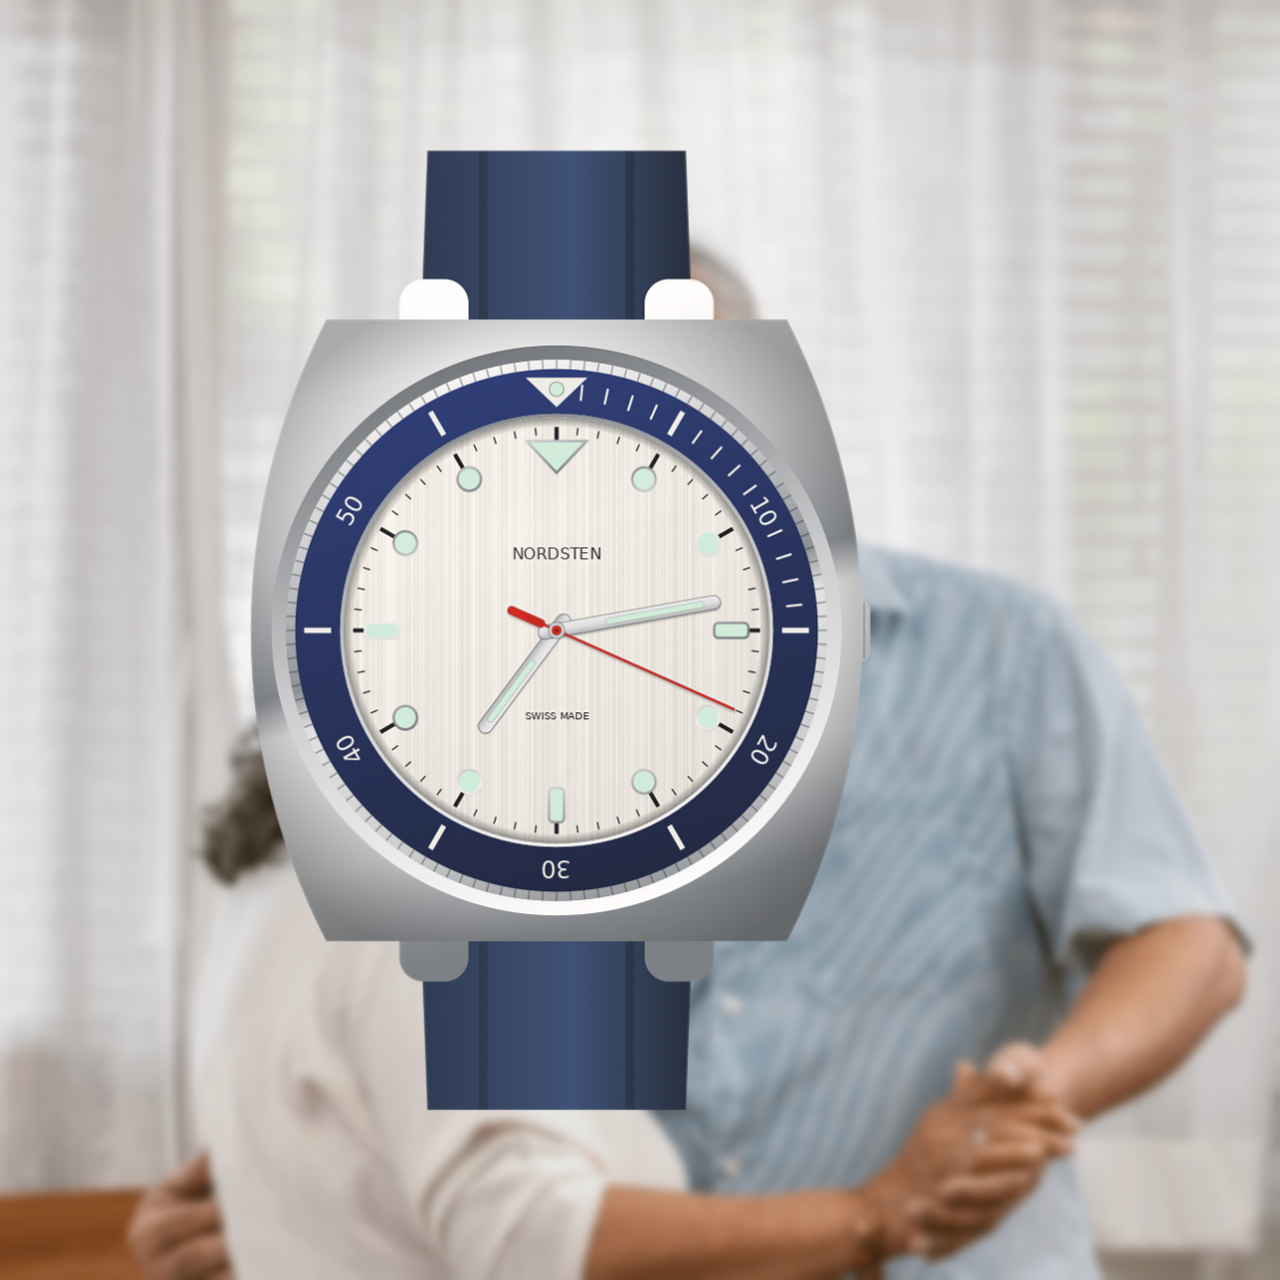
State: 7:13:19
